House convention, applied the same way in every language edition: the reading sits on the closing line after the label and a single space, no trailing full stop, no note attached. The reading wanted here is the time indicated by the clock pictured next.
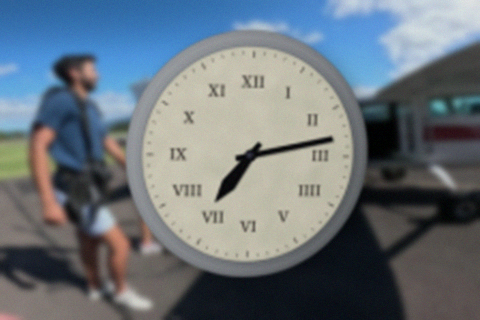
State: 7:13
